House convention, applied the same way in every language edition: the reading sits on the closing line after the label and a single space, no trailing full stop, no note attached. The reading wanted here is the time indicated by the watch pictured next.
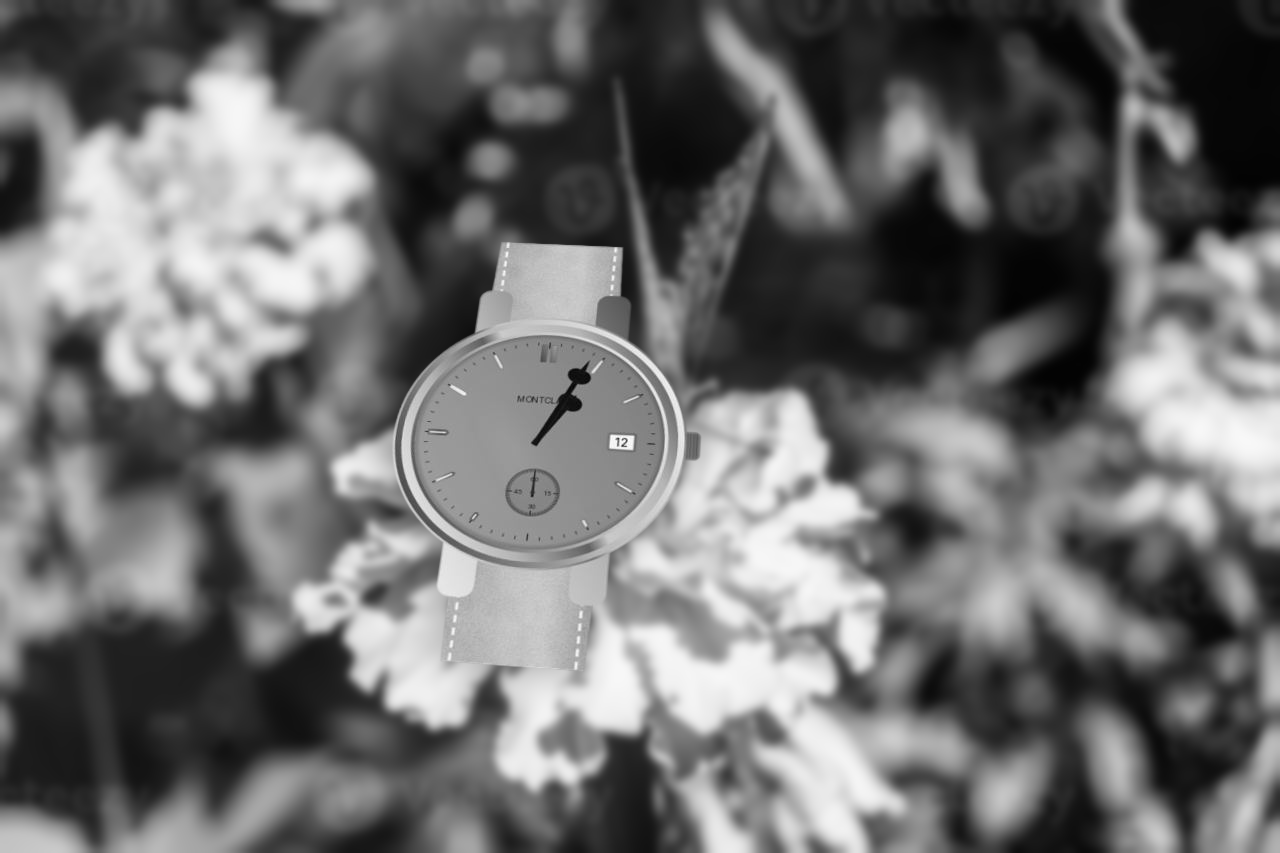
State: 1:04
